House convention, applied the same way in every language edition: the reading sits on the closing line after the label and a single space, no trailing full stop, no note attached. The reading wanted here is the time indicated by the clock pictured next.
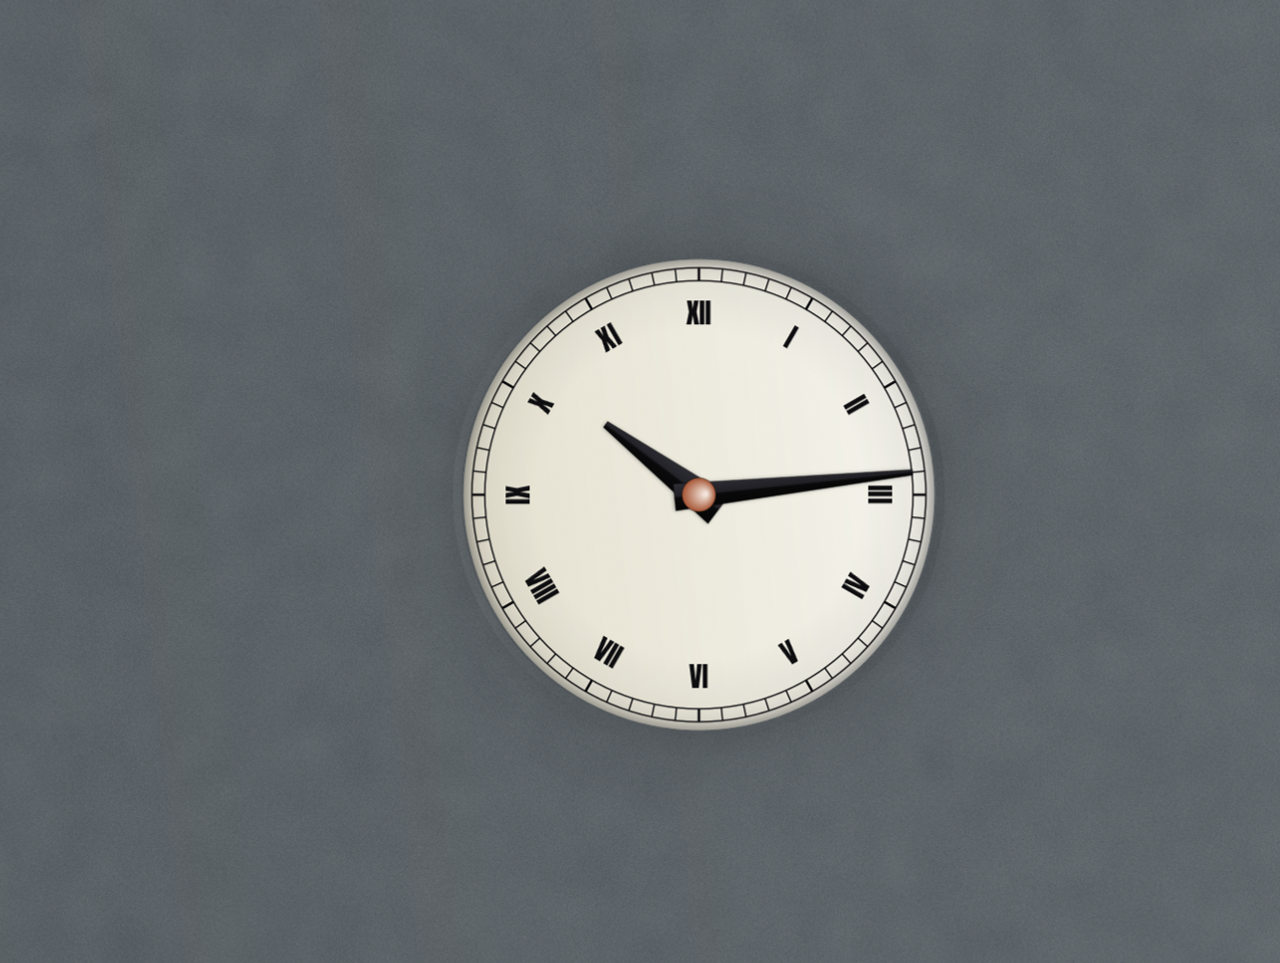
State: 10:14
